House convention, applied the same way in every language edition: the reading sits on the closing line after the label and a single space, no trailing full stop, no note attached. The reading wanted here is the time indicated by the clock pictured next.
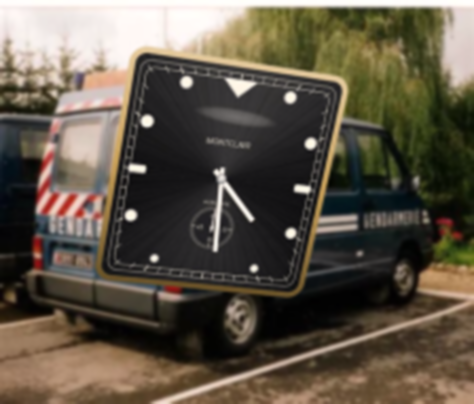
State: 4:29
